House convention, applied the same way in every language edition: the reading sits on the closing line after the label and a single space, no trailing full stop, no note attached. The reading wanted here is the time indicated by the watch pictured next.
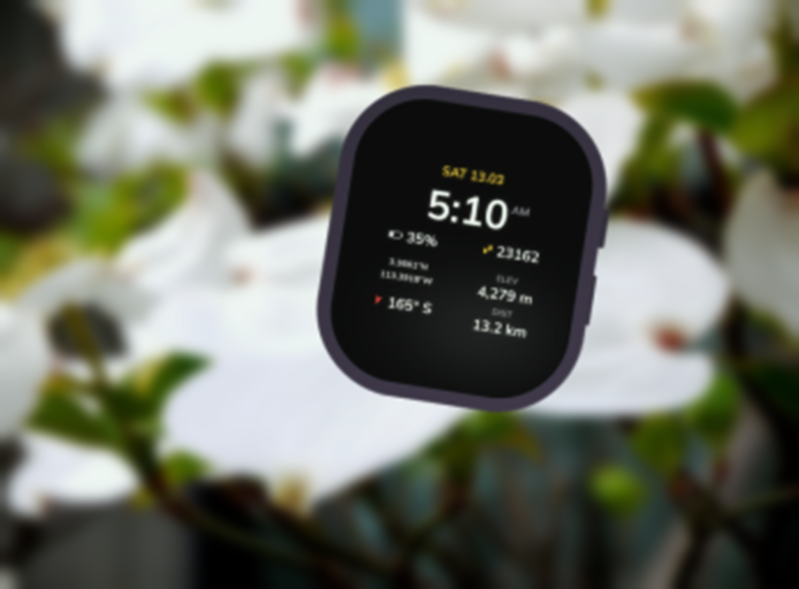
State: 5:10
